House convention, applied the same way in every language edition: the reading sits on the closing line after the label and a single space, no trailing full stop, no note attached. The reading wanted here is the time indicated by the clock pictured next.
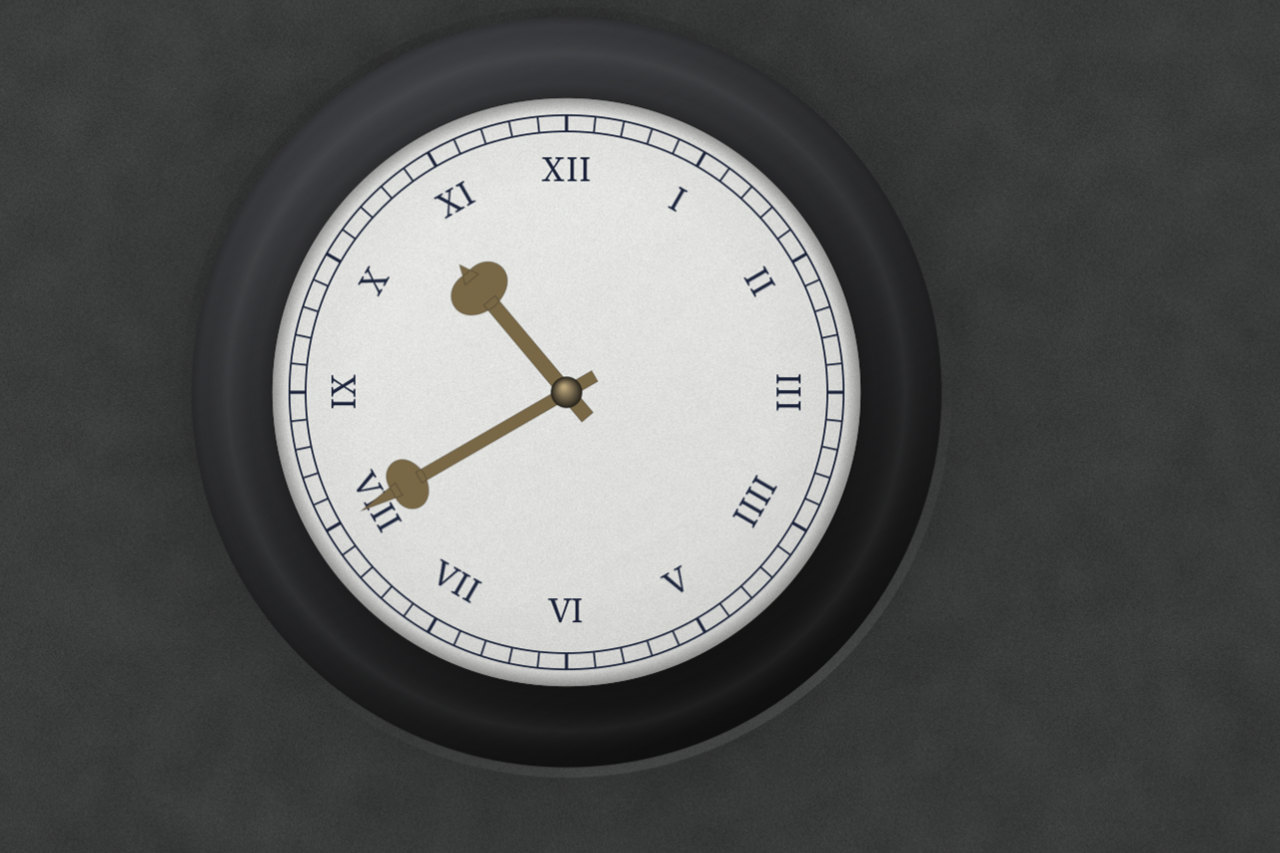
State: 10:40
